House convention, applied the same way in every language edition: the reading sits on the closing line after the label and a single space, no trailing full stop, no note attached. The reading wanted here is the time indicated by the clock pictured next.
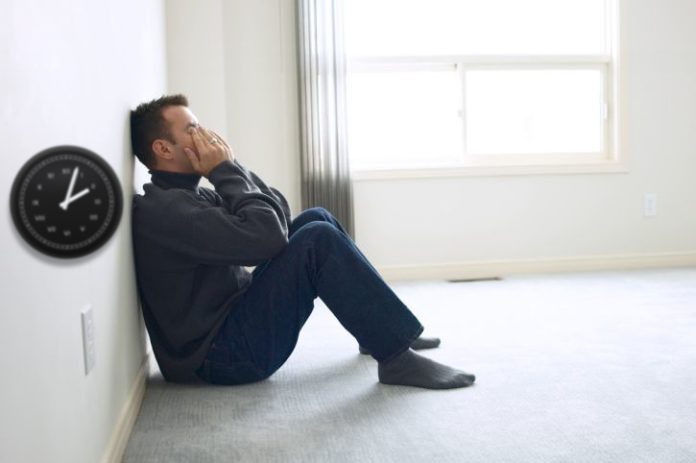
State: 2:03
